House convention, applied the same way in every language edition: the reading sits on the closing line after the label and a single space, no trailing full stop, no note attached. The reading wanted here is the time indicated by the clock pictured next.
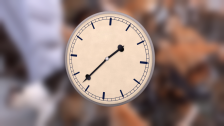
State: 1:37
